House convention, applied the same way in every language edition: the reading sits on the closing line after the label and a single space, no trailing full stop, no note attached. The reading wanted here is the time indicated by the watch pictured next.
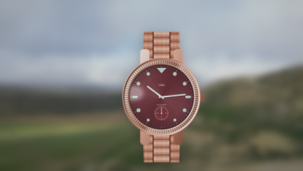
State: 10:14
